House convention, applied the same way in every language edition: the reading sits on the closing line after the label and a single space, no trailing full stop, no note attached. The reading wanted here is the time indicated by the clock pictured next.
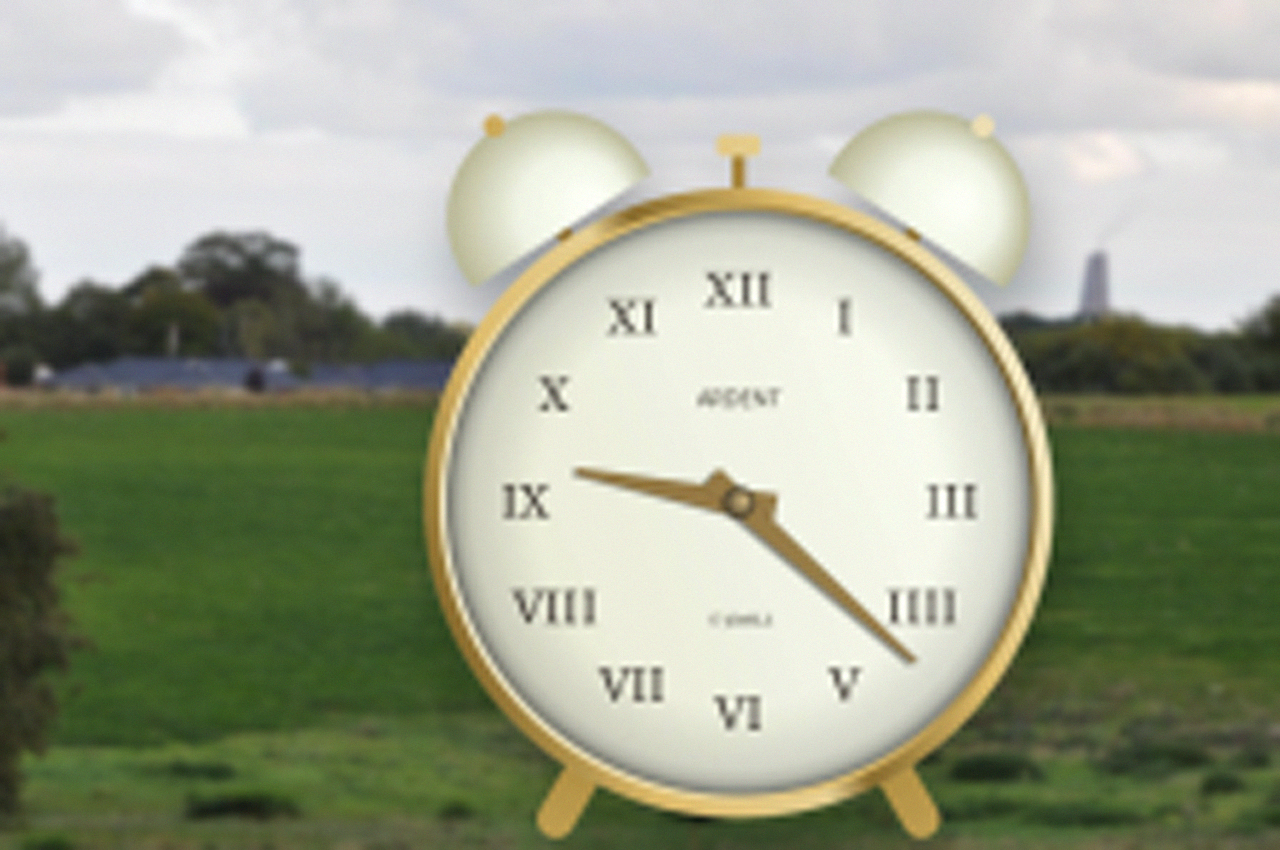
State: 9:22
